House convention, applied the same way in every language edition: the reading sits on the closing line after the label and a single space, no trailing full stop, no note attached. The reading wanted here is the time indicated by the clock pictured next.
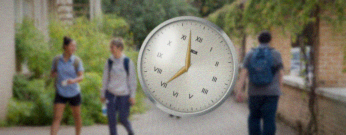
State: 6:57
